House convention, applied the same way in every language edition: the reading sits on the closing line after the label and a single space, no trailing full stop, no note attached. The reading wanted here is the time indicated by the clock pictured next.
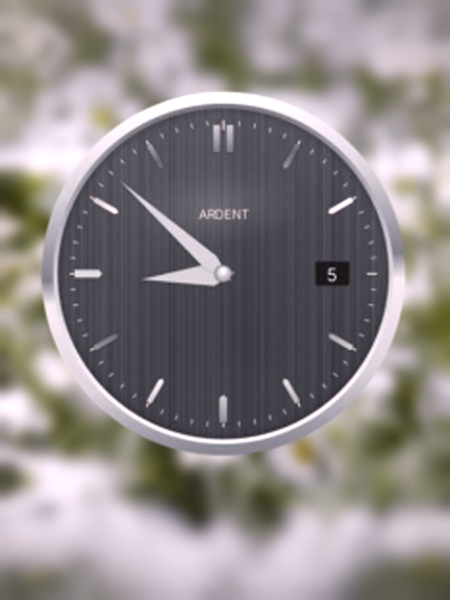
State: 8:52
